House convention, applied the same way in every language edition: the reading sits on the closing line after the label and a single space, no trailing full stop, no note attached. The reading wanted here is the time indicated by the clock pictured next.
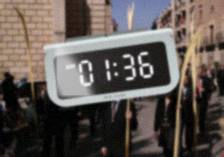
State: 1:36
